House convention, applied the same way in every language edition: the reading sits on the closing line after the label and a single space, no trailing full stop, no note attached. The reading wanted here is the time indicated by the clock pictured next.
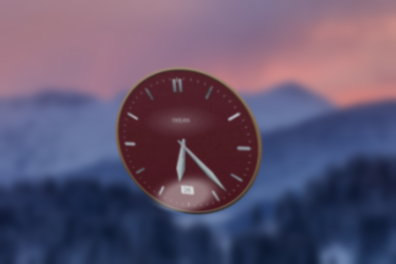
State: 6:23
